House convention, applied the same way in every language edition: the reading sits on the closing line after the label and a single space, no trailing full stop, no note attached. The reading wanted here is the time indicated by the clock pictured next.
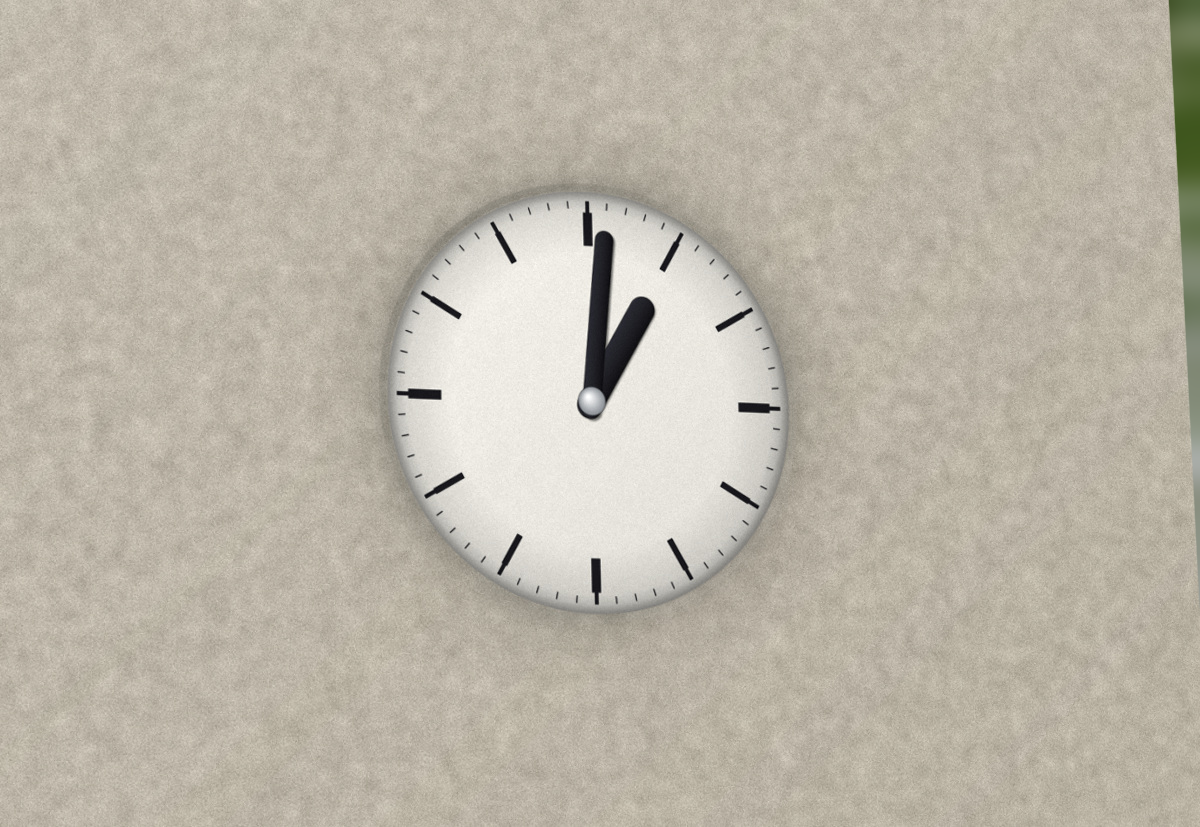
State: 1:01
